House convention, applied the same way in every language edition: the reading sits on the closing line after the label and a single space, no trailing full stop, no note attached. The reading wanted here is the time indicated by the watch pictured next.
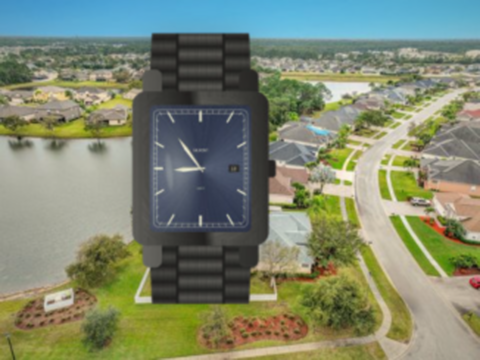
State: 8:54
